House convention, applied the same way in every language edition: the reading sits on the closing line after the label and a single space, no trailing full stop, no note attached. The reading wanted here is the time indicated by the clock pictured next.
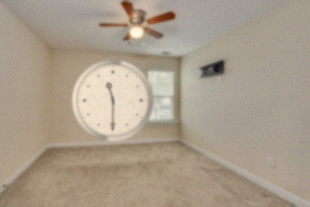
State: 11:30
